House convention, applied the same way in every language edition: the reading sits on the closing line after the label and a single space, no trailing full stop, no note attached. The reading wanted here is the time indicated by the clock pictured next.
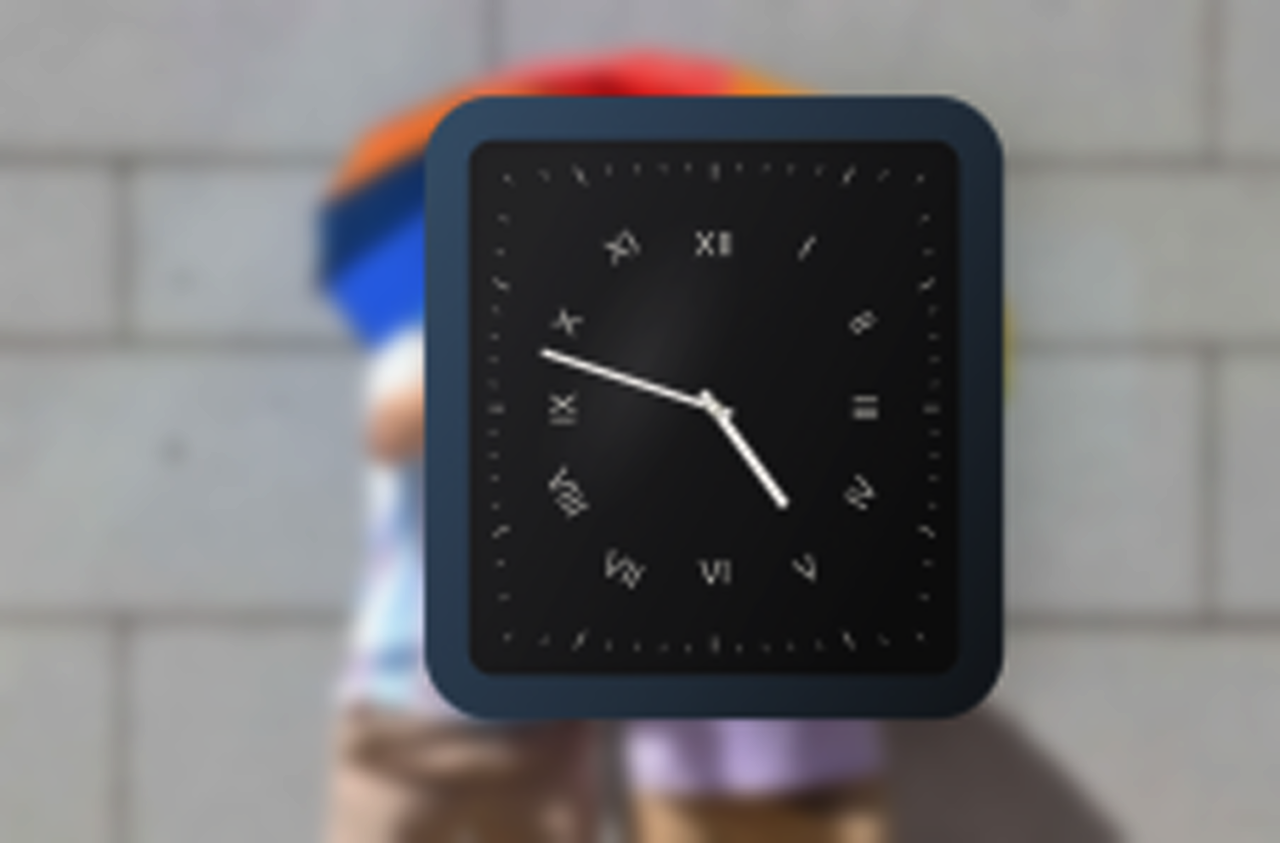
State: 4:48
